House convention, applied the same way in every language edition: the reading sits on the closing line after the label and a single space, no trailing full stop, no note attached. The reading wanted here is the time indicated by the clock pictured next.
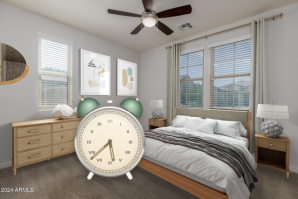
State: 5:38
